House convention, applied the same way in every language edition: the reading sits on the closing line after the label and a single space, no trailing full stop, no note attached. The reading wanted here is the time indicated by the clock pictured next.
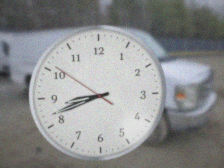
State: 8:41:51
